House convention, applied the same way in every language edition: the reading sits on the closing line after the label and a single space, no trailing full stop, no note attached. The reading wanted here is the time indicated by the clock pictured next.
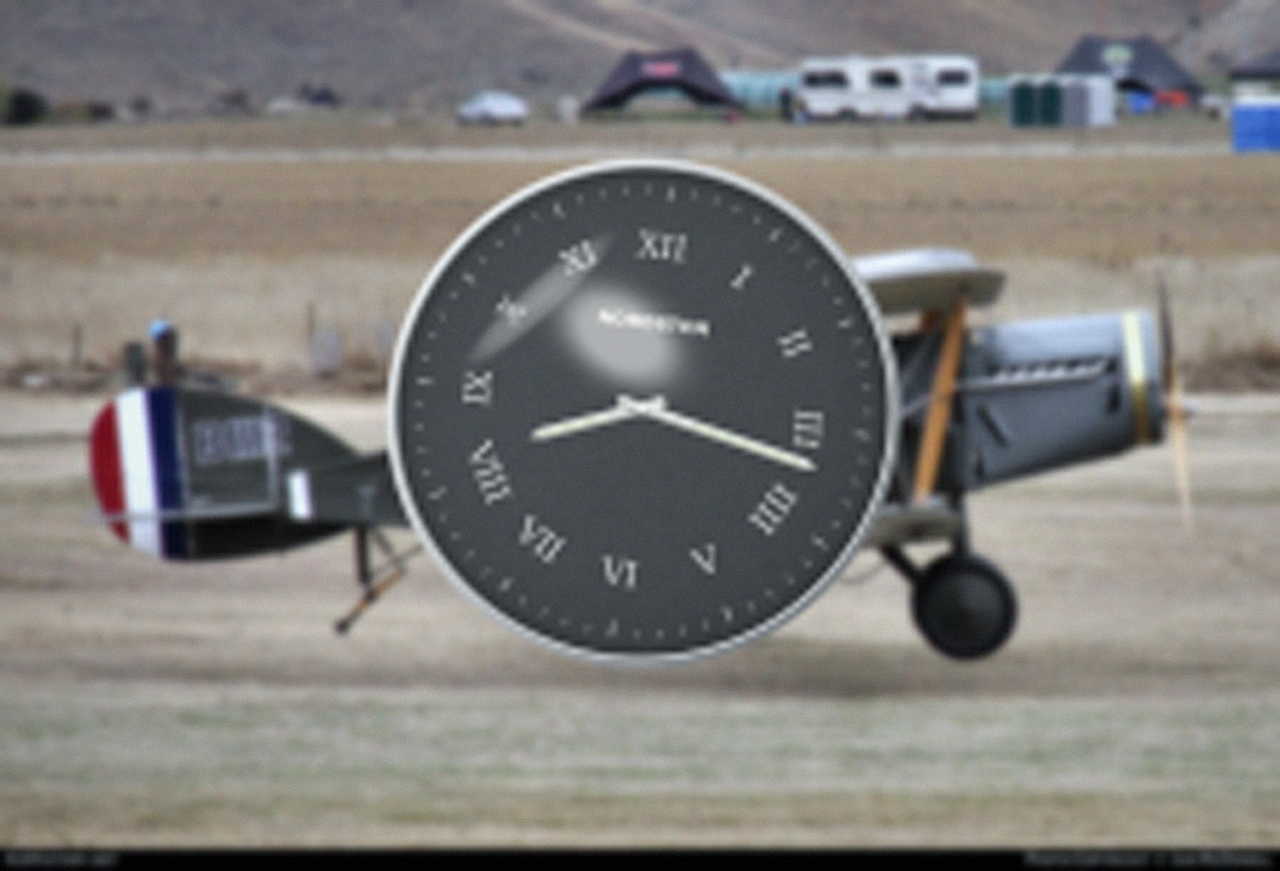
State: 8:17
